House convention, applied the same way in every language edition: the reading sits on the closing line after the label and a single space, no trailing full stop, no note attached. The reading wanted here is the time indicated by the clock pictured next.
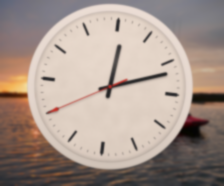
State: 12:11:40
